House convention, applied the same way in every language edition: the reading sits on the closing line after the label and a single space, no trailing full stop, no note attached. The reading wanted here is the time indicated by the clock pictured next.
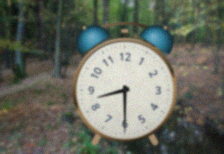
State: 8:30
